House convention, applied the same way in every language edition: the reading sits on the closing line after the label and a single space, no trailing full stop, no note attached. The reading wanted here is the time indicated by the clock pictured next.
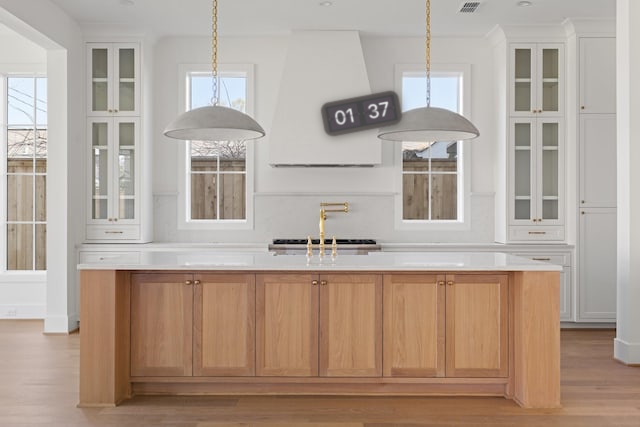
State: 1:37
